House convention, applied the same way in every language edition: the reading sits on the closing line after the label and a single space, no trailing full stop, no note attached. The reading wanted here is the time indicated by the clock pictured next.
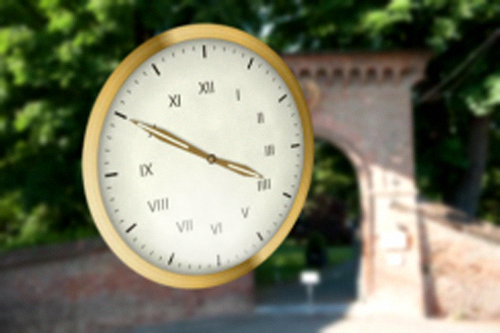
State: 3:50
